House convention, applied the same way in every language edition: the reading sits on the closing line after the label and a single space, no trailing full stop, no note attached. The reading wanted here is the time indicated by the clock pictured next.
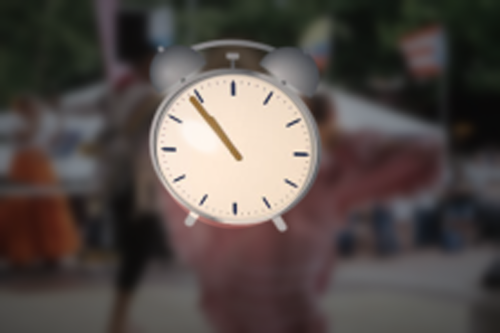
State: 10:54
